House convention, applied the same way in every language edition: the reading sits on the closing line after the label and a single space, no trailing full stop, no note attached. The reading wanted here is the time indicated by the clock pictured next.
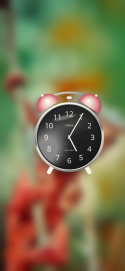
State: 5:05
